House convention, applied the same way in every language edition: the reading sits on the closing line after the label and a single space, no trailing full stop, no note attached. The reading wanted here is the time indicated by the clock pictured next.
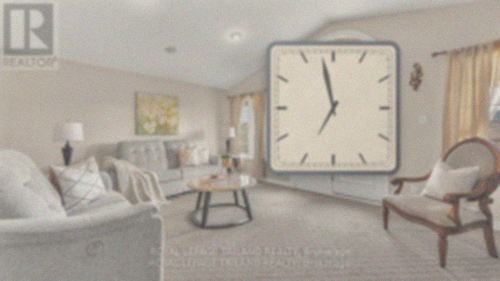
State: 6:58
